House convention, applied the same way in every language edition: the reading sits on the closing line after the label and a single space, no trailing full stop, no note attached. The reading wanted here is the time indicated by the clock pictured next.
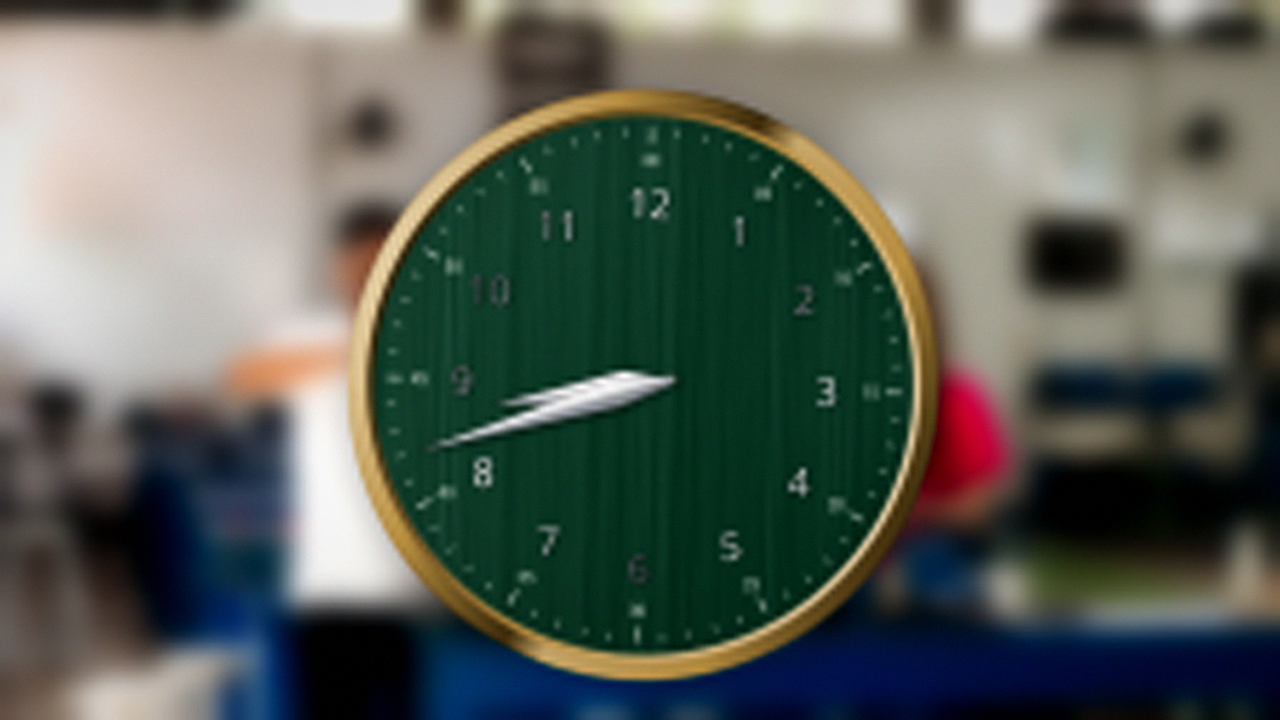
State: 8:42
